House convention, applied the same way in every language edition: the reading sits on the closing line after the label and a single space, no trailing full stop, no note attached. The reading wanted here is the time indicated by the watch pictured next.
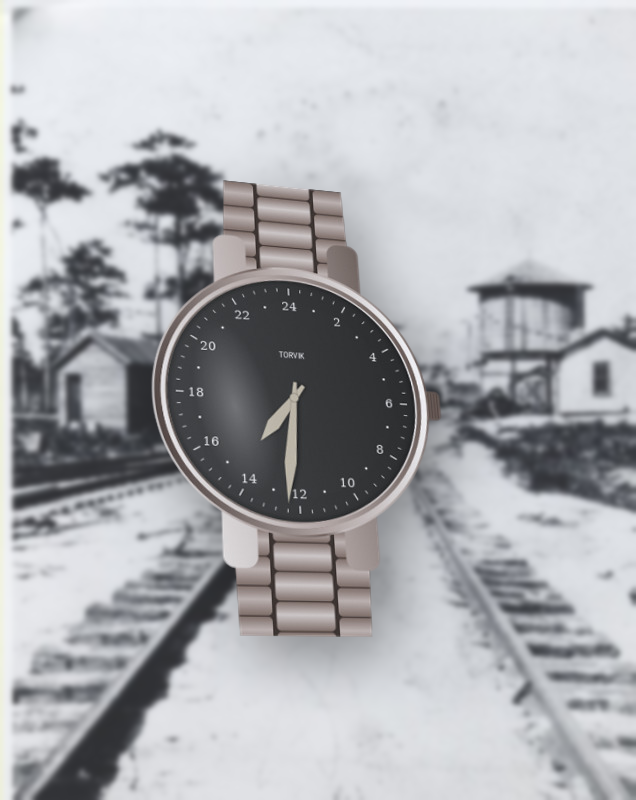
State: 14:31
